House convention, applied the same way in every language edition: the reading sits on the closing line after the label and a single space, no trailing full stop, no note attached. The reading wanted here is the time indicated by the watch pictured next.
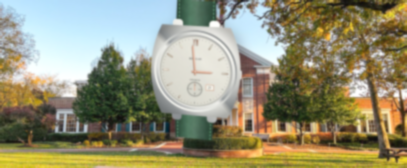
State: 2:59
